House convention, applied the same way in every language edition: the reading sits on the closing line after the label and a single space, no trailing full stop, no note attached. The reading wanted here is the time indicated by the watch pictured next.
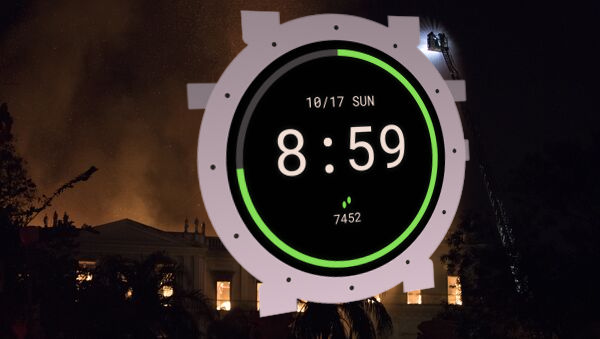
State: 8:59
